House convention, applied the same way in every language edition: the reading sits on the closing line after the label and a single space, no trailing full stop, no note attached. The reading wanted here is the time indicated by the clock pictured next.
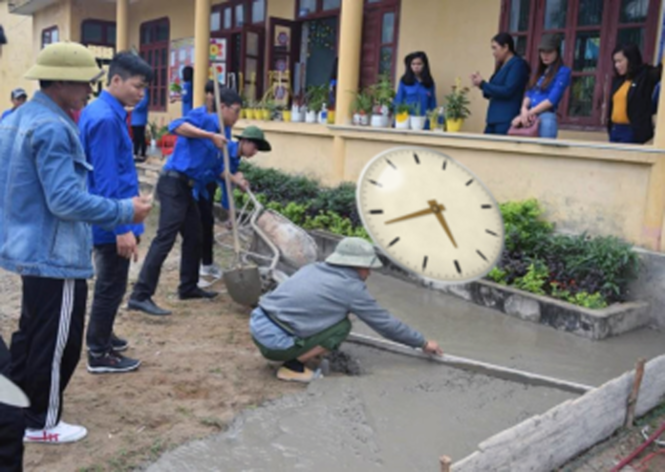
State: 5:43
